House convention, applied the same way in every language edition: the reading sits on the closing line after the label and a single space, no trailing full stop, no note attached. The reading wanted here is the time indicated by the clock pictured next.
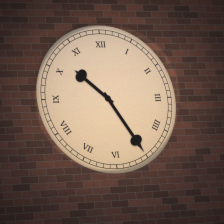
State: 10:25
